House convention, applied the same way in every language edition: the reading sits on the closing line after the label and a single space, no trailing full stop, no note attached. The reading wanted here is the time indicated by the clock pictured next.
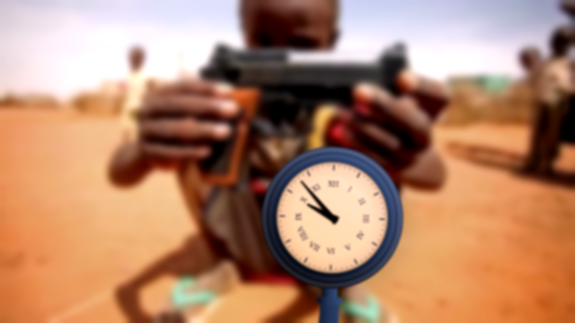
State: 9:53
